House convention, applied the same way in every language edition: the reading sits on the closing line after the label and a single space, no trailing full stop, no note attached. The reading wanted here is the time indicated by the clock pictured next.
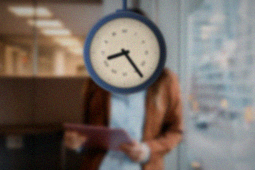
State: 8:24
